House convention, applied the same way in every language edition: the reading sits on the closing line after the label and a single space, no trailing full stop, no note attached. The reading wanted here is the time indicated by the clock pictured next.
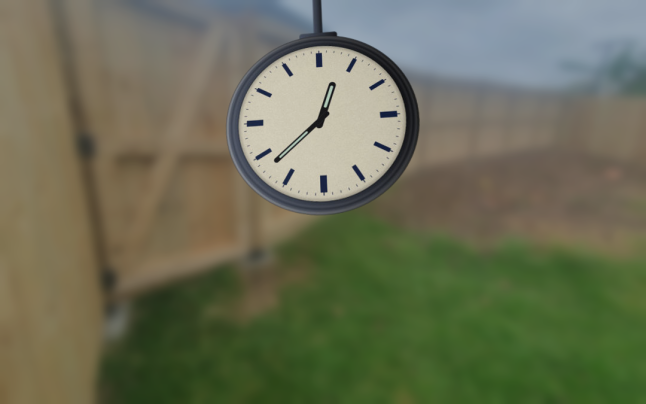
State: 12:38
